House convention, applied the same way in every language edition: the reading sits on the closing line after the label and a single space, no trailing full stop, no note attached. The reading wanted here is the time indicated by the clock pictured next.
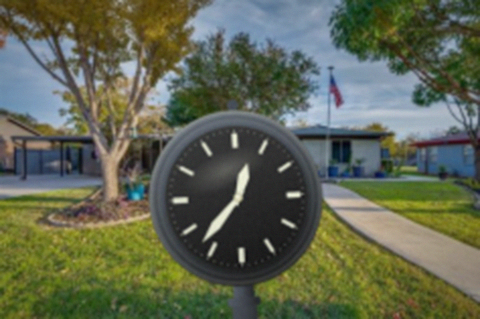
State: 12:37
